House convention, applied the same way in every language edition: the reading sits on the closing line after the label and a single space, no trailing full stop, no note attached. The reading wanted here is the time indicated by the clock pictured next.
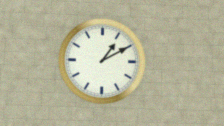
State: 1:10
